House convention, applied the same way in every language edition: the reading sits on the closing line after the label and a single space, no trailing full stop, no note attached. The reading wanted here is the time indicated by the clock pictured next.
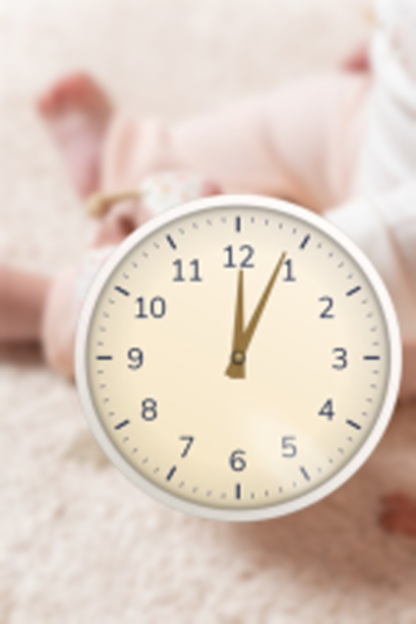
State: 12:04
